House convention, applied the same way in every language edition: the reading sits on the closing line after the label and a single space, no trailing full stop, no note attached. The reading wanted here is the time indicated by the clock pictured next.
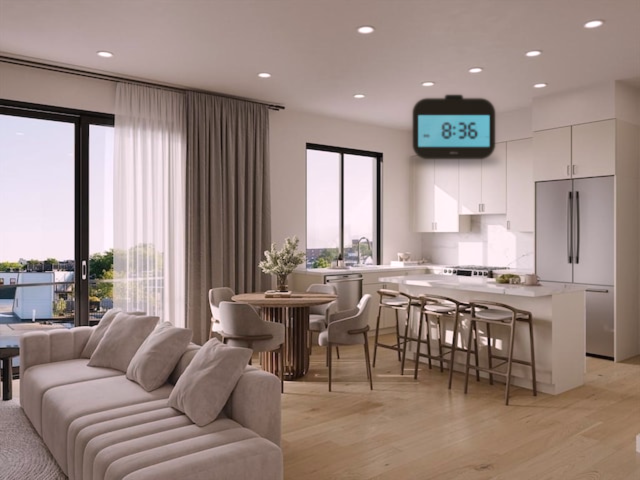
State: 8:36
